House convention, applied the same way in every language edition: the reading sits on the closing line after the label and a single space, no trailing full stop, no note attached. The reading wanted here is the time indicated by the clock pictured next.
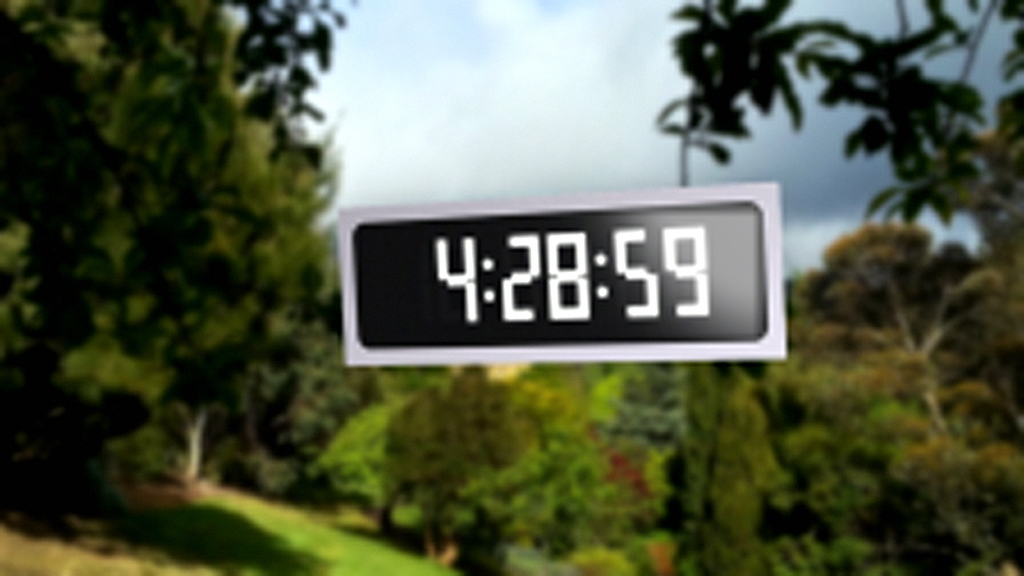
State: 4:28:59
